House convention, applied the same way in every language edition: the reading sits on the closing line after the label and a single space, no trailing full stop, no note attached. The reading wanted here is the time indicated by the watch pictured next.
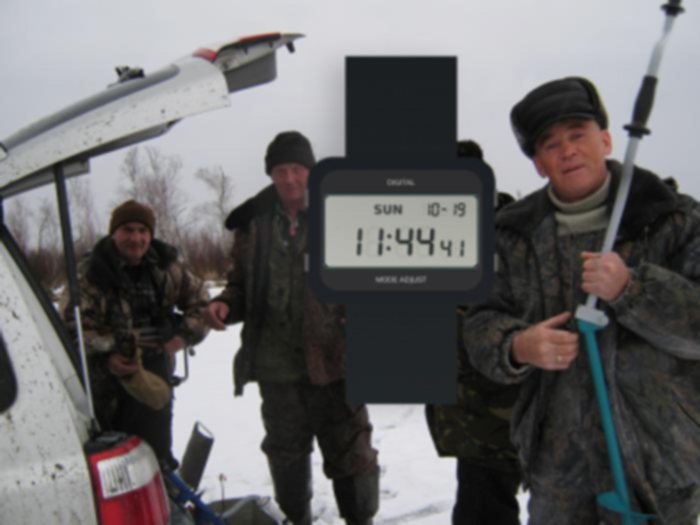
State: 11:44:41
